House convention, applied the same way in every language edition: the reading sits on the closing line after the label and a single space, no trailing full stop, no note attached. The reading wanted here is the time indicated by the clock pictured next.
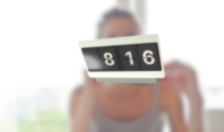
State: 8:16
